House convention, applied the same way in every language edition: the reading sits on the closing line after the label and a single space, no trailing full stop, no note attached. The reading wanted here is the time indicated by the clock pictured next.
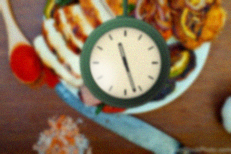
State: 11:27
